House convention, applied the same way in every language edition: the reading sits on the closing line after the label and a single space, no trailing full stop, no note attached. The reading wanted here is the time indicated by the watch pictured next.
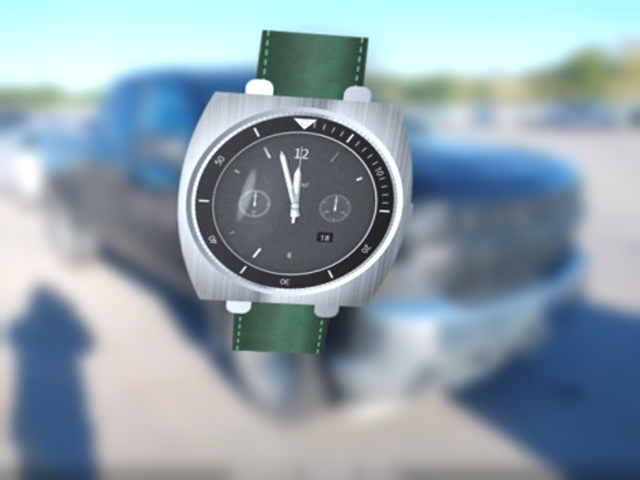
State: 11:57
